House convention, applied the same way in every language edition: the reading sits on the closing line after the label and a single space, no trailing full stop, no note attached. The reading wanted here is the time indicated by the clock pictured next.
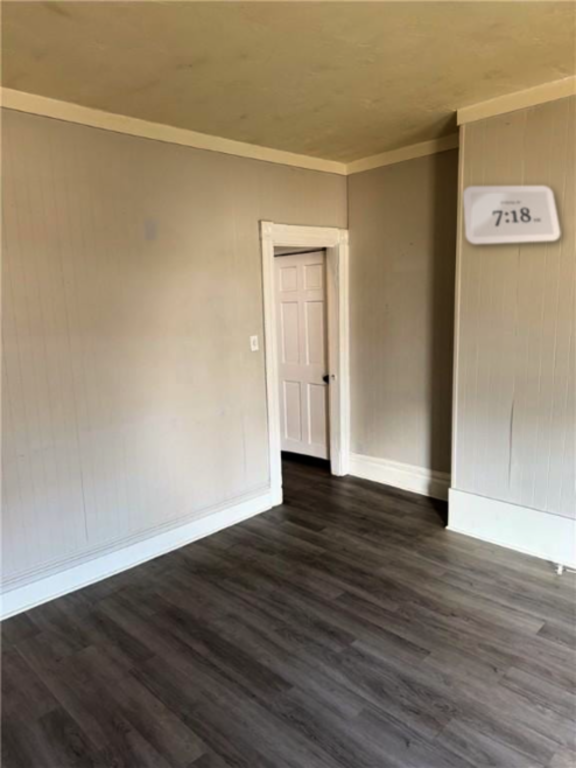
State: 7:18
